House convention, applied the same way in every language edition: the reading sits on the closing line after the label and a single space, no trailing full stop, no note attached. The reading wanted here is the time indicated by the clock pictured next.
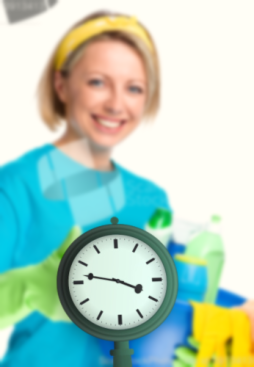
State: 3:47
